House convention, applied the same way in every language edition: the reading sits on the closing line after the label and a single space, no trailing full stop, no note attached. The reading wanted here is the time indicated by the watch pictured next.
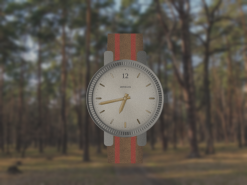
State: 6:43
